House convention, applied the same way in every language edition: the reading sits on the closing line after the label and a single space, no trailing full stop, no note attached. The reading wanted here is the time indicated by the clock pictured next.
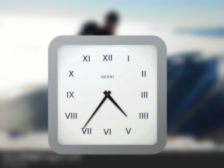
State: 4:36
